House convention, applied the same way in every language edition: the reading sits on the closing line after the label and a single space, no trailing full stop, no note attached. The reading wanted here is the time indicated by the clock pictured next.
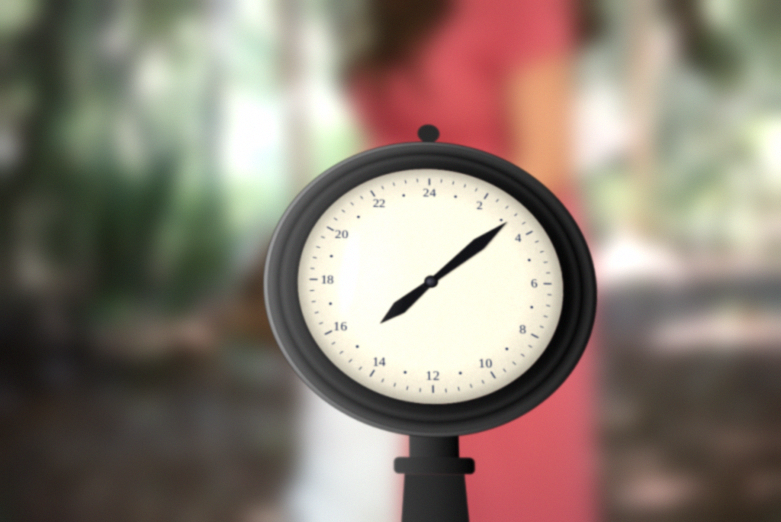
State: 15:08
